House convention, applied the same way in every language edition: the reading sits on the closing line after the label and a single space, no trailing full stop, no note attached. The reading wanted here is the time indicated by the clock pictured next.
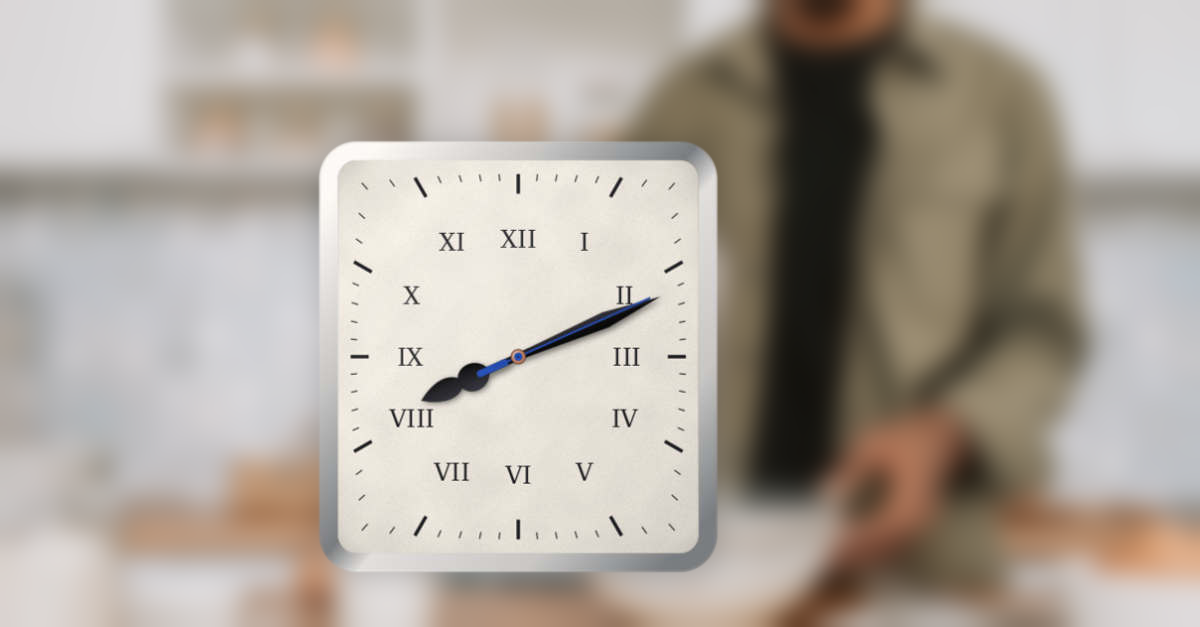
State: 8:11:11
